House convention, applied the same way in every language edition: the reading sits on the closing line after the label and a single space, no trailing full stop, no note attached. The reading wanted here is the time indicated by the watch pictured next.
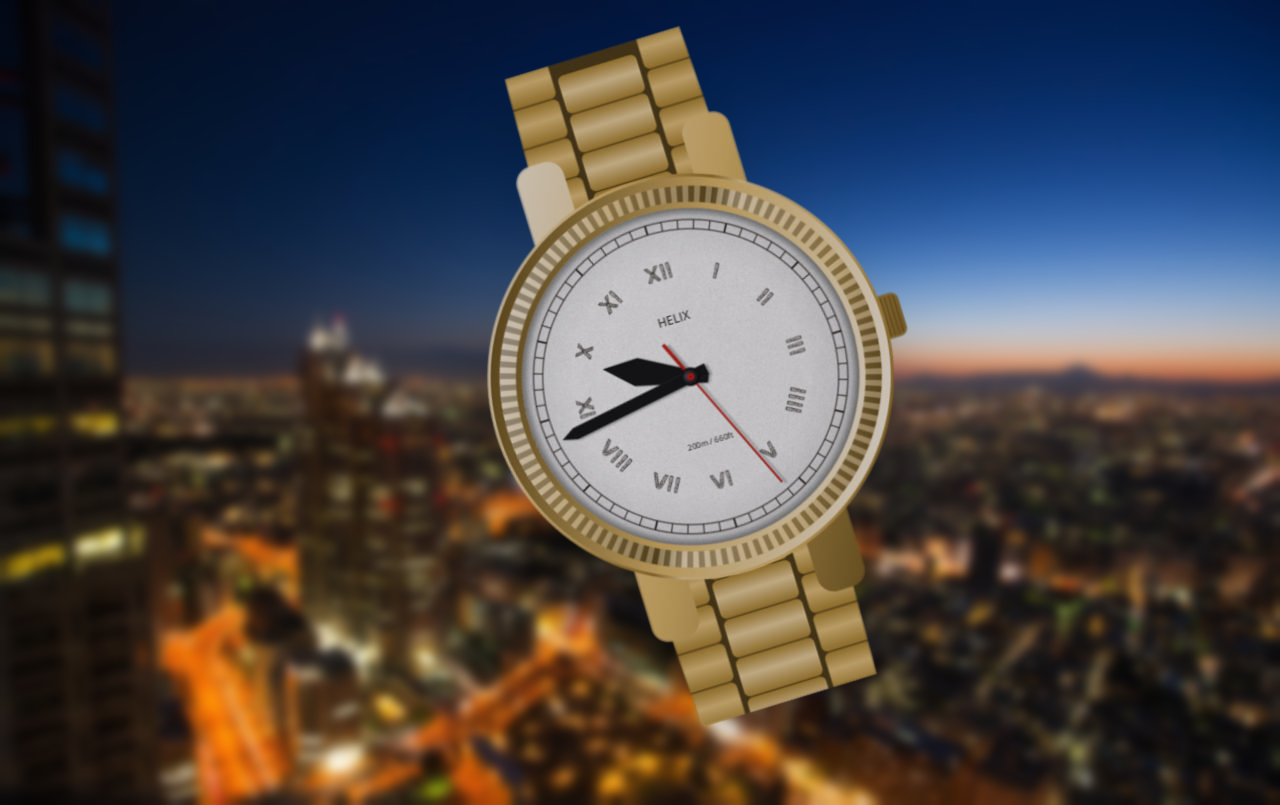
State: 9:43:26
